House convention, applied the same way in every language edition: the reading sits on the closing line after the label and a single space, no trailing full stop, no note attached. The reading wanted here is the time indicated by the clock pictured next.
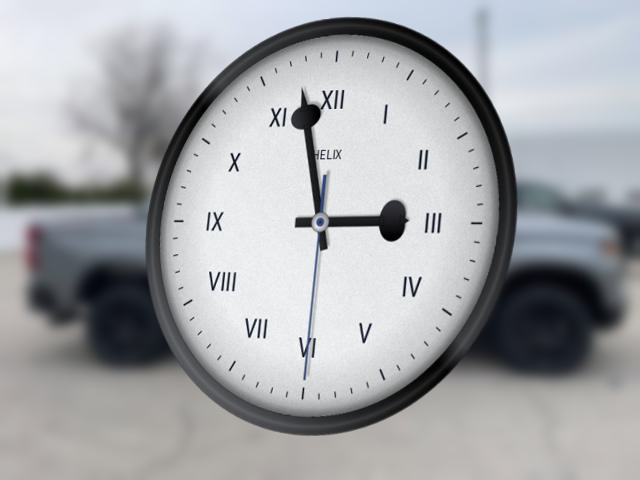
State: 2:57:30
